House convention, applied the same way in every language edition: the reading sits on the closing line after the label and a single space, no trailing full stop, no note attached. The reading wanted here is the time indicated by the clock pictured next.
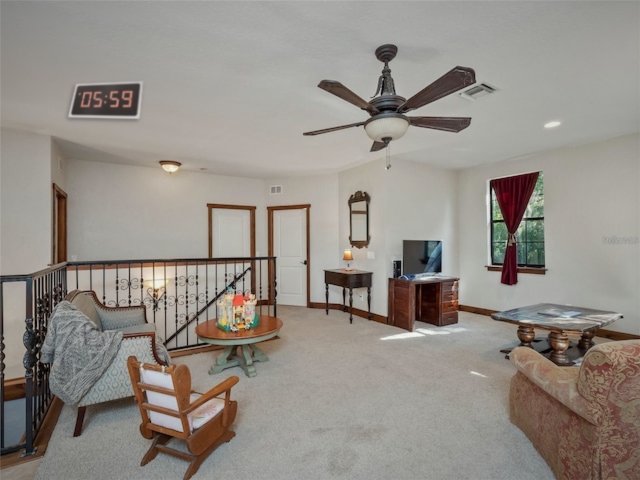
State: 5:59
